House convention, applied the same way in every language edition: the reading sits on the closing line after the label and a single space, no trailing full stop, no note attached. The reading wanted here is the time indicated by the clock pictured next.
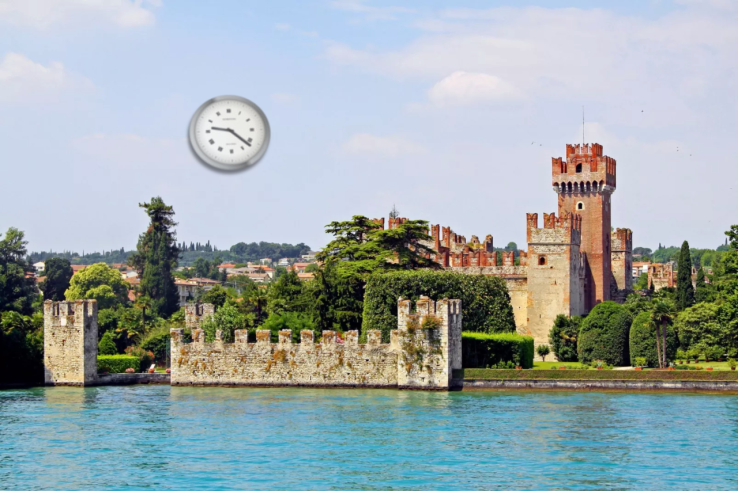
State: 9:22
